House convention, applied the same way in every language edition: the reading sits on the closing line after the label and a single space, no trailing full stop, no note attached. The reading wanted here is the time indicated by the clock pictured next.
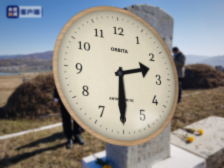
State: 2:30
